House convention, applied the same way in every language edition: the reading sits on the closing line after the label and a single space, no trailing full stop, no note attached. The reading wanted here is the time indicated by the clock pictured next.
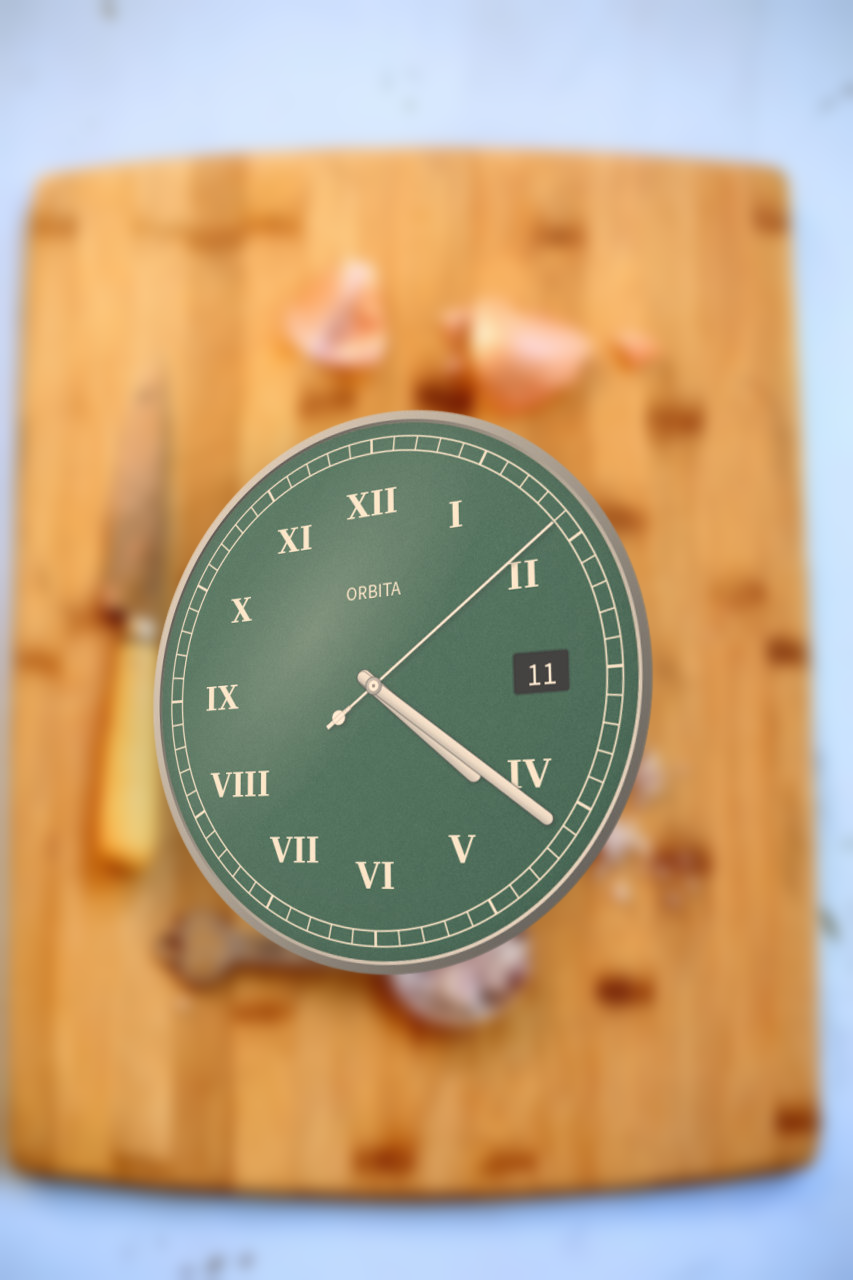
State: 4:21:09
